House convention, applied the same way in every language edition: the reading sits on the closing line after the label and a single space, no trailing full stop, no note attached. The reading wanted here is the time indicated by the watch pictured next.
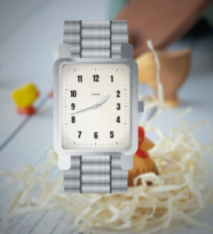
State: 1:42
